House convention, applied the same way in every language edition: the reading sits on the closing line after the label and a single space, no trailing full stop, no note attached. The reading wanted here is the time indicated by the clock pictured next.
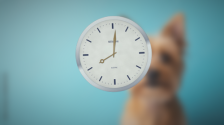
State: 8:01
